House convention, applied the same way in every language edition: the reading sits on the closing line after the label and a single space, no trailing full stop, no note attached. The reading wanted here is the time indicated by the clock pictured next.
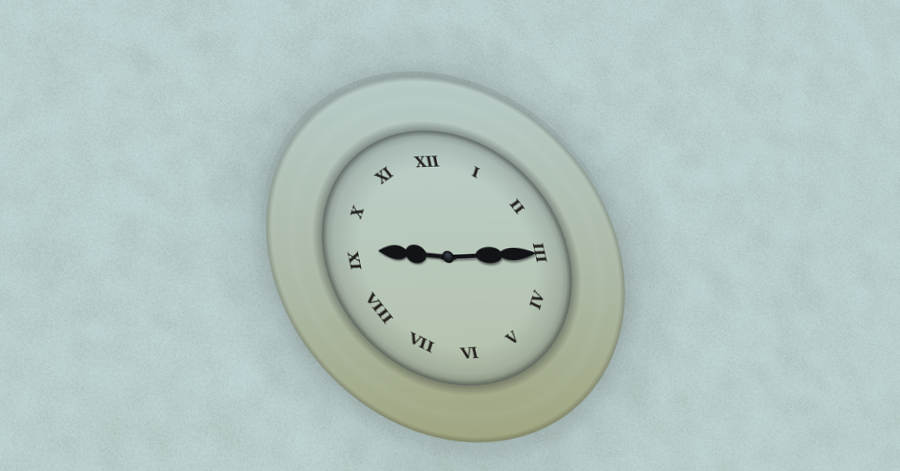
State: 9:15
